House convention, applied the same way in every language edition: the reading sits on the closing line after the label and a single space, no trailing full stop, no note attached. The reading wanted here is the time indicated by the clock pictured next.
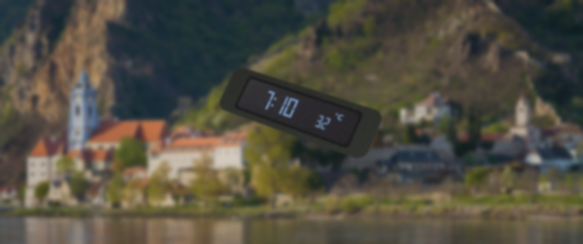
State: 7:10
